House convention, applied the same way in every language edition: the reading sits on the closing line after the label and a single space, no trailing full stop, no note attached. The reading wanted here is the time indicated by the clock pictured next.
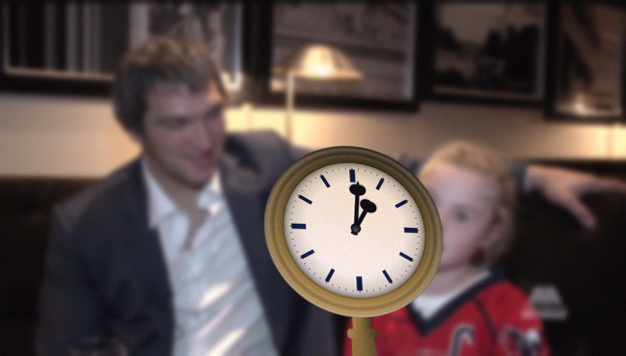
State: 1:01
